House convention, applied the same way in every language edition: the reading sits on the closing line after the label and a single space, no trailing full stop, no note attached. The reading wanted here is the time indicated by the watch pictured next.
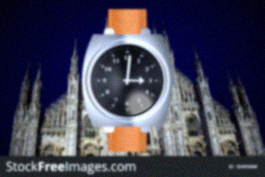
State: 3:01
